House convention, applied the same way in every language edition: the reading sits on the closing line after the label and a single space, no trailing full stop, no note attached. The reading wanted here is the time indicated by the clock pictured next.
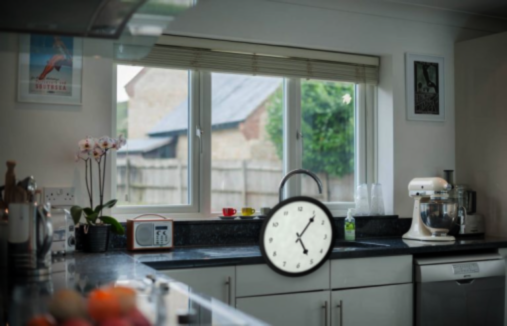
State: 5:06
